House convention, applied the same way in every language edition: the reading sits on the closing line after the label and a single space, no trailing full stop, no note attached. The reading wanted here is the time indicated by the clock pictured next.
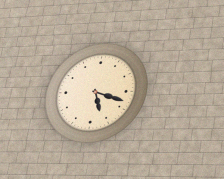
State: 5:18
